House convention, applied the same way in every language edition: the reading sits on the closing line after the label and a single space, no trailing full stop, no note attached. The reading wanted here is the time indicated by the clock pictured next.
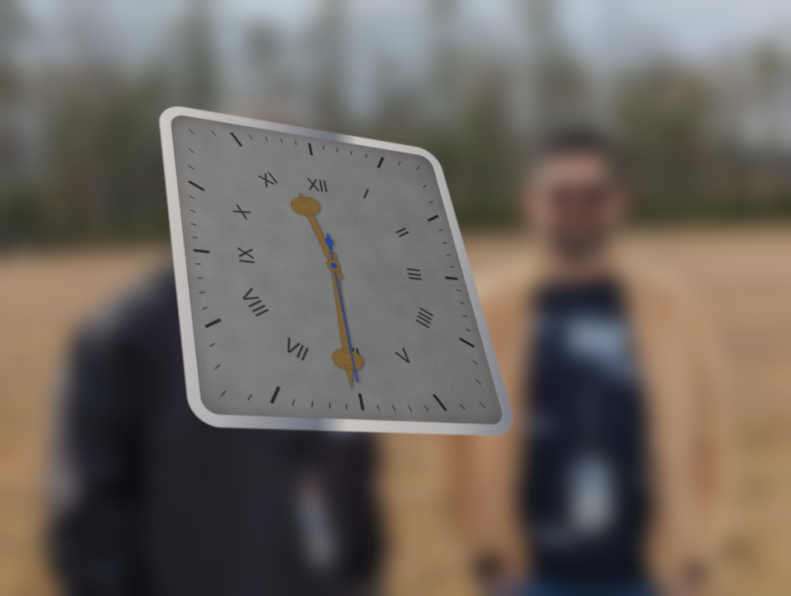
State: 11:30:30
